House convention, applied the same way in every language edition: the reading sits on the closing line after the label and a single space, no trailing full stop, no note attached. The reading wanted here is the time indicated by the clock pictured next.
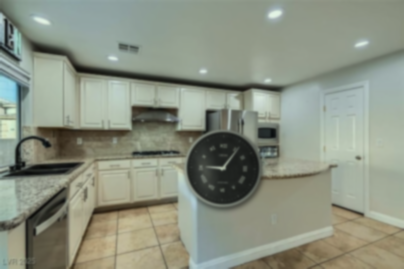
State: 9:06
